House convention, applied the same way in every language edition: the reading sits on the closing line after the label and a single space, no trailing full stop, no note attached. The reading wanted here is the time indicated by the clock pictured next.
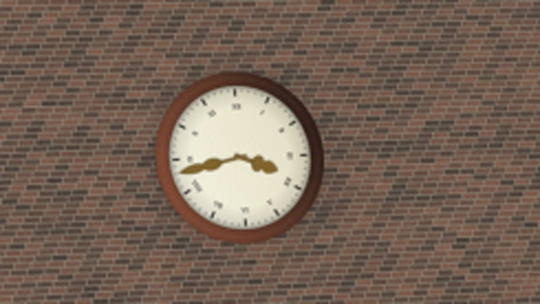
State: 3:43
